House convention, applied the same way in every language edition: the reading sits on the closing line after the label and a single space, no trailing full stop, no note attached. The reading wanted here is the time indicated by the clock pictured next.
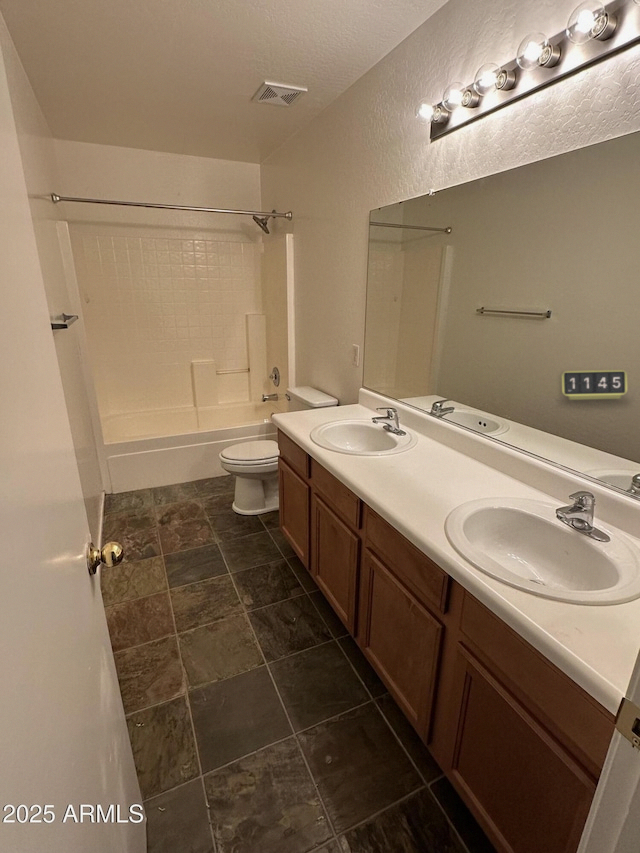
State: 11:45
